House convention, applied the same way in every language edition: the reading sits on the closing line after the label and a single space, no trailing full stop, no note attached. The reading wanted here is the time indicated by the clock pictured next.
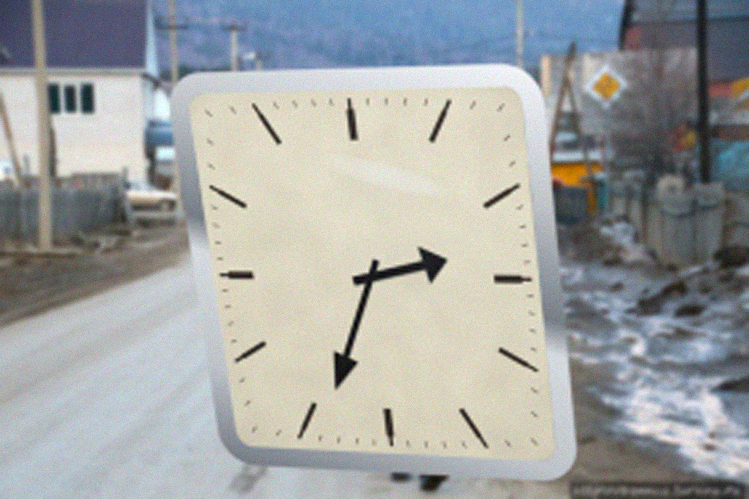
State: 2:34
